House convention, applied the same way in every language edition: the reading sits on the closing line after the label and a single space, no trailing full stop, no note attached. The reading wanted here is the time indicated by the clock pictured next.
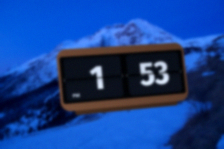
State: 1:53
